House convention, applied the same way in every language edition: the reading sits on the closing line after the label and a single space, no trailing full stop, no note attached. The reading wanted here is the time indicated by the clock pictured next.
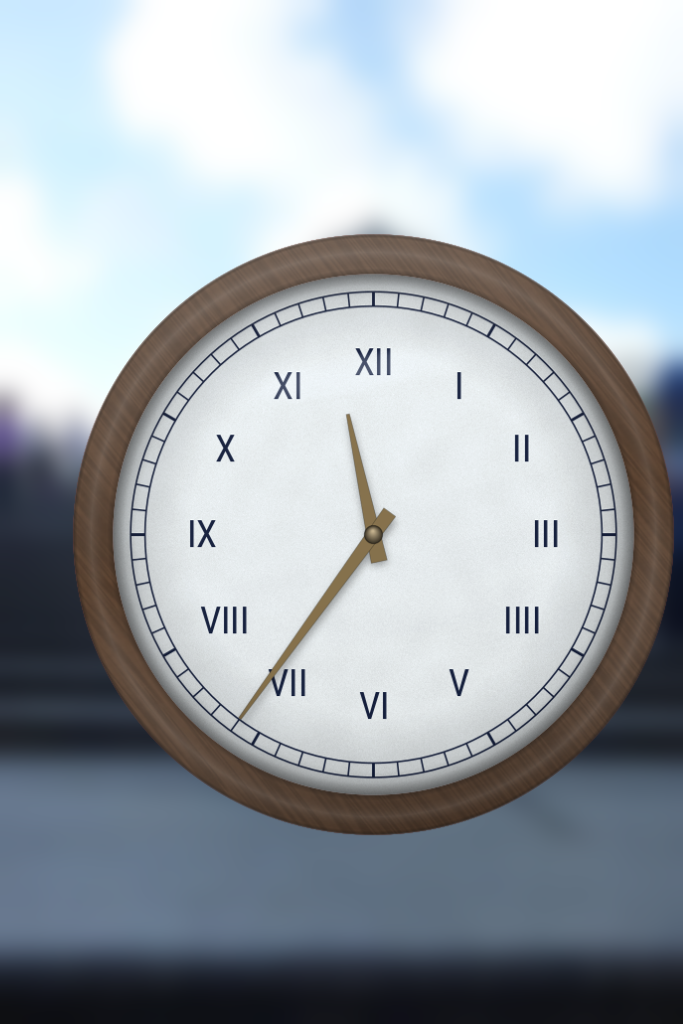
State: 11:36
